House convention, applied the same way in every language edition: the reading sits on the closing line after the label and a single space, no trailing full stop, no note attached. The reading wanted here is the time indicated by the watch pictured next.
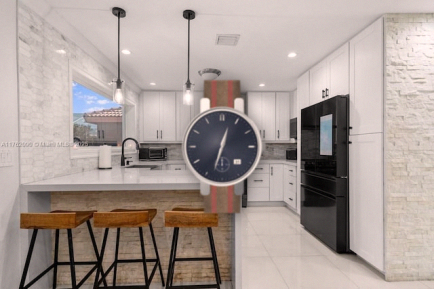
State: 12:33
